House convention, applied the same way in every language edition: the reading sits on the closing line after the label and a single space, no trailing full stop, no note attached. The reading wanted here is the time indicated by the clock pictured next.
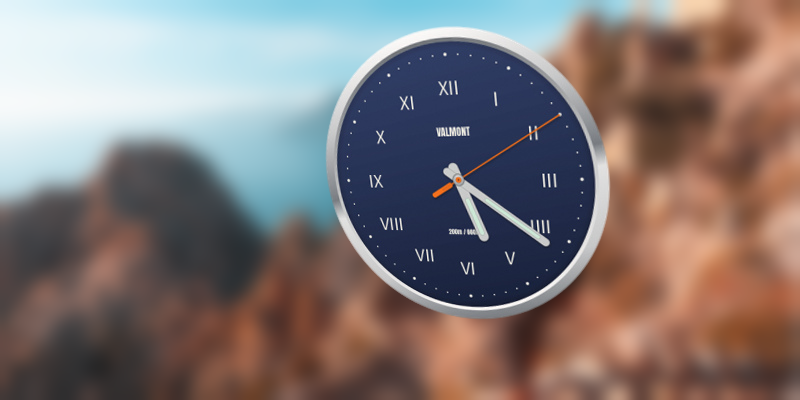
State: 5:21:10
